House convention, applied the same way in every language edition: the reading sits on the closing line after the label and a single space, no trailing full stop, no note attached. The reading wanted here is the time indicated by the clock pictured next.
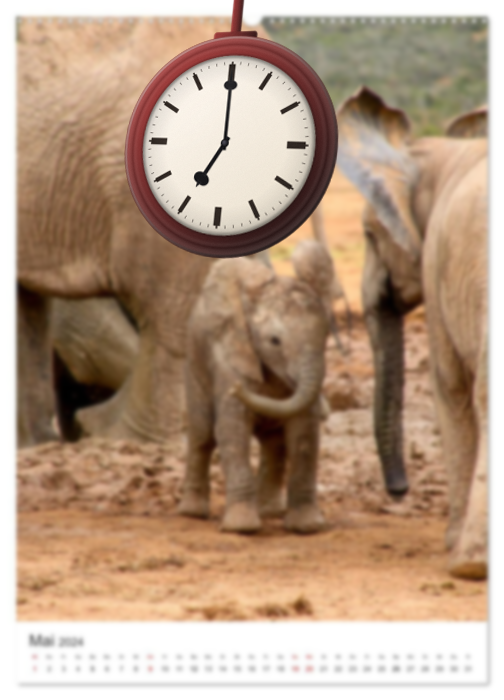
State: 7:00
